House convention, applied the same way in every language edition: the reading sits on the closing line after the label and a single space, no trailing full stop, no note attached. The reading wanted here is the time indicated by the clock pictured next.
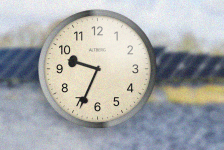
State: 9:34
